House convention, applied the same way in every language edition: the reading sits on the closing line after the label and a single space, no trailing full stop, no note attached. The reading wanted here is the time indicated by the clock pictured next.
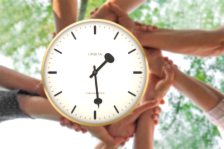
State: 1:29
